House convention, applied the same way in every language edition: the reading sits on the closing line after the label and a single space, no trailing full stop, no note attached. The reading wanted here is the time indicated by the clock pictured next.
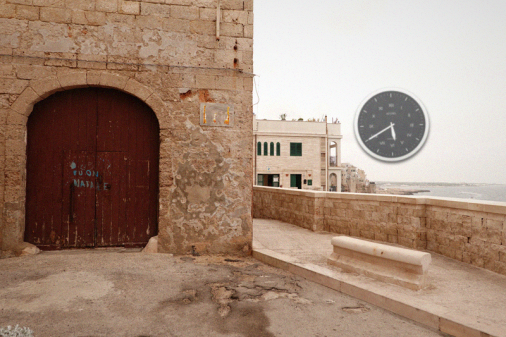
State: 5:40
